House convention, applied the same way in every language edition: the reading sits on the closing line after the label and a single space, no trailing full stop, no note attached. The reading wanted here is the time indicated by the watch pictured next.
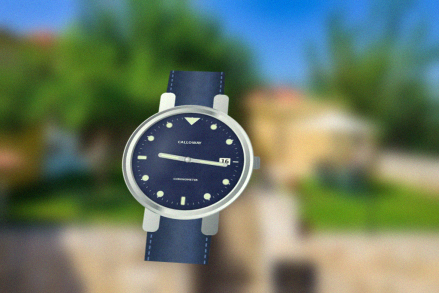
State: 9:16
